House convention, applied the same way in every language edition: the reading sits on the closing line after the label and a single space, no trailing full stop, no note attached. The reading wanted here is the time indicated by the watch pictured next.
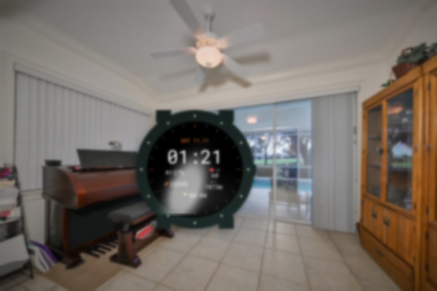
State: 1:21
